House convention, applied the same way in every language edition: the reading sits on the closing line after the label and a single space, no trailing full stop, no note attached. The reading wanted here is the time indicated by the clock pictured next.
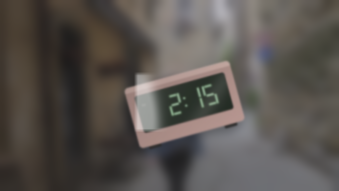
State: 2:15
